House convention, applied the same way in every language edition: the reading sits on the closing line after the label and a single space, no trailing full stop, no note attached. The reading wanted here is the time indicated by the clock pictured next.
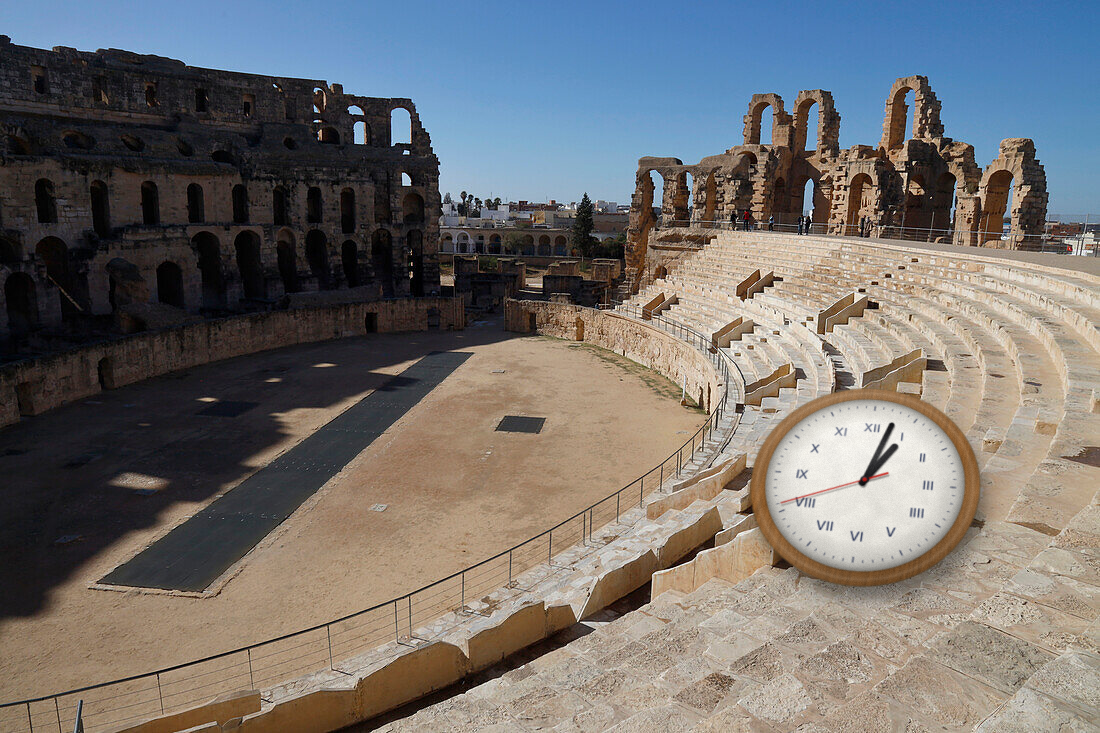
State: 1:02:41
